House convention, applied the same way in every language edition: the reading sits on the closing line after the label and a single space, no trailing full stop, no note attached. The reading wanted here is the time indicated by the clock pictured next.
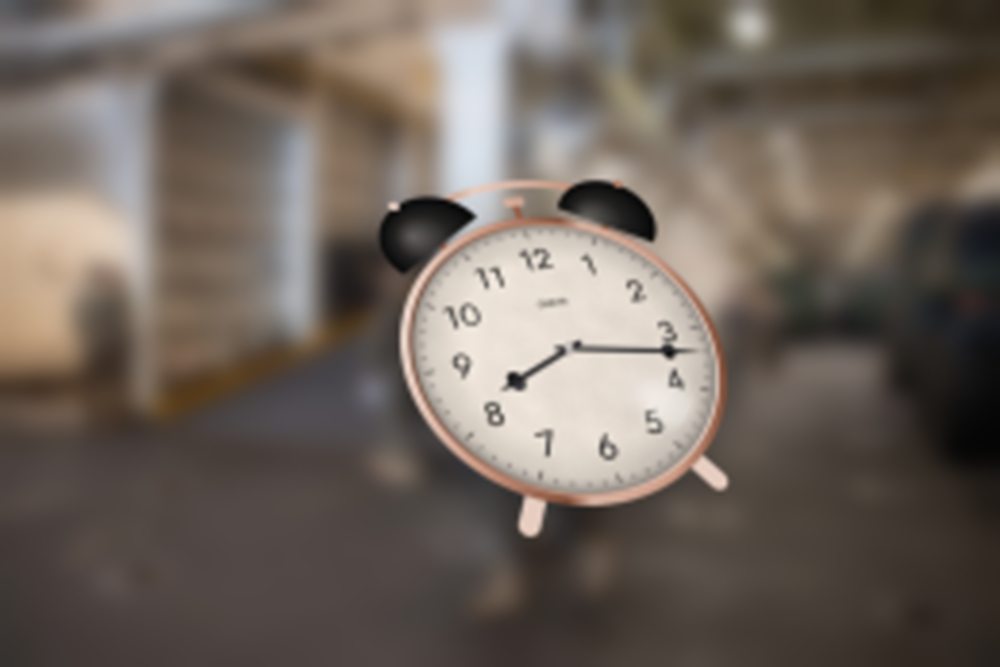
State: 8:17
